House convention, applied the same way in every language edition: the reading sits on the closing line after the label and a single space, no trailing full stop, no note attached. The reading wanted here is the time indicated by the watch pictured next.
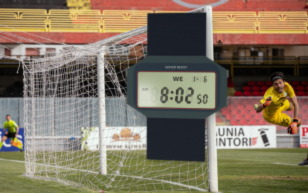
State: 8:02:50
